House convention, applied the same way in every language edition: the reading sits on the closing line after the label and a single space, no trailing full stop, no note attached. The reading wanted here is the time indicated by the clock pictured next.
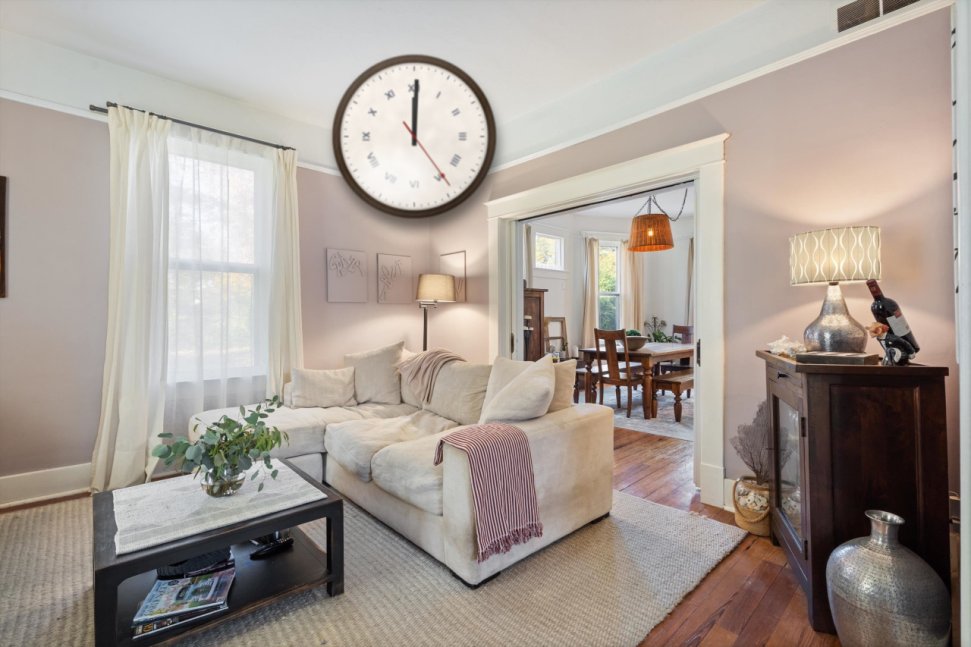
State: 12:00:24
